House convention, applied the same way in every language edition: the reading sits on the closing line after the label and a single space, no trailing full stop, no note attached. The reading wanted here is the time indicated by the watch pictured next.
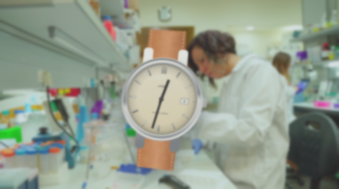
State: 12:32
